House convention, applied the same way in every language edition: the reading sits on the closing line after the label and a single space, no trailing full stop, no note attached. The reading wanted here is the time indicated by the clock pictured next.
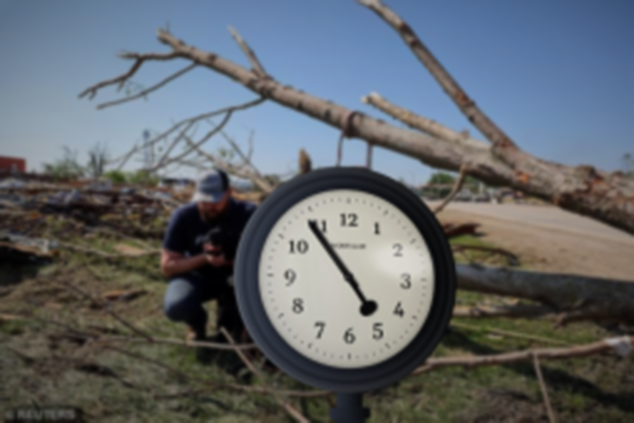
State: 4:54
